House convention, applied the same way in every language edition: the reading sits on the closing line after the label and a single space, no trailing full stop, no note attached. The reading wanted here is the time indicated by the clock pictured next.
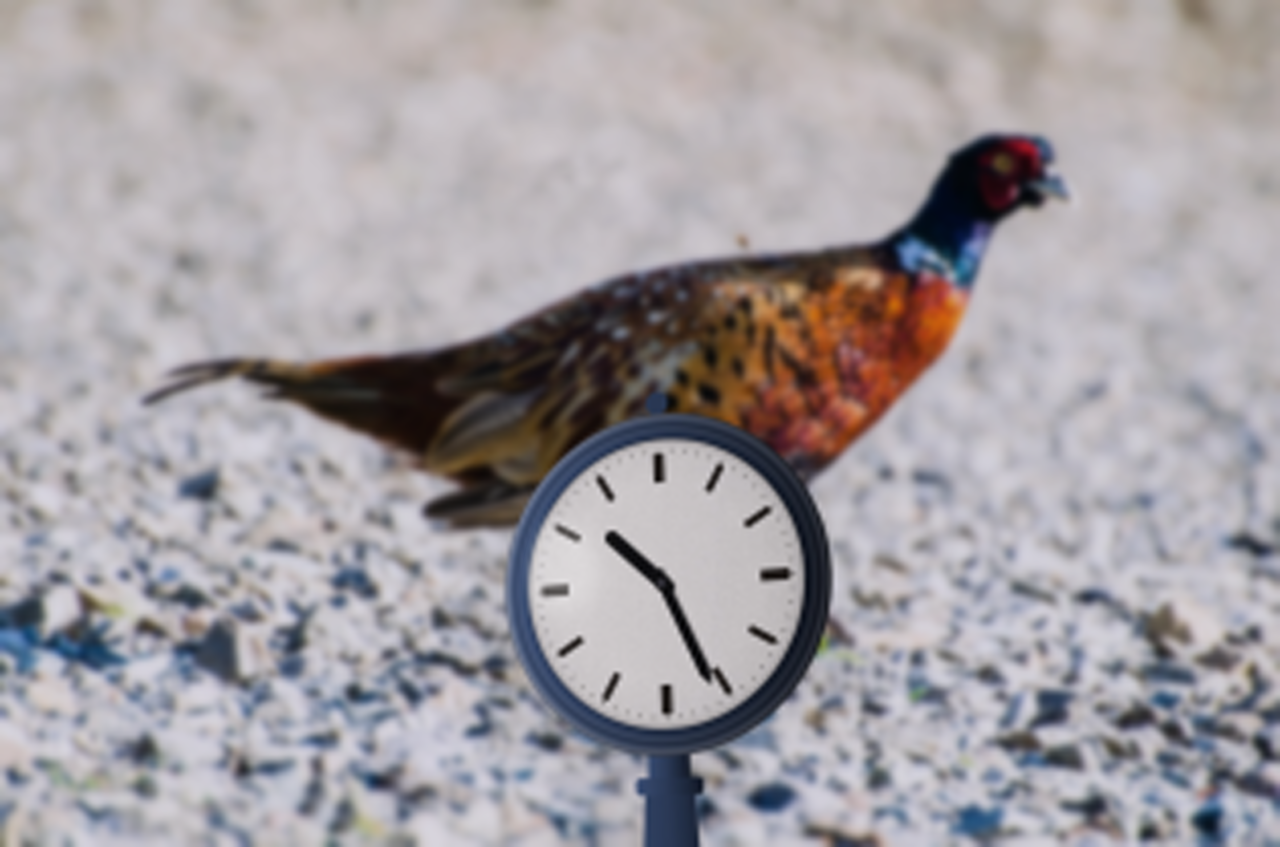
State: 10:26
